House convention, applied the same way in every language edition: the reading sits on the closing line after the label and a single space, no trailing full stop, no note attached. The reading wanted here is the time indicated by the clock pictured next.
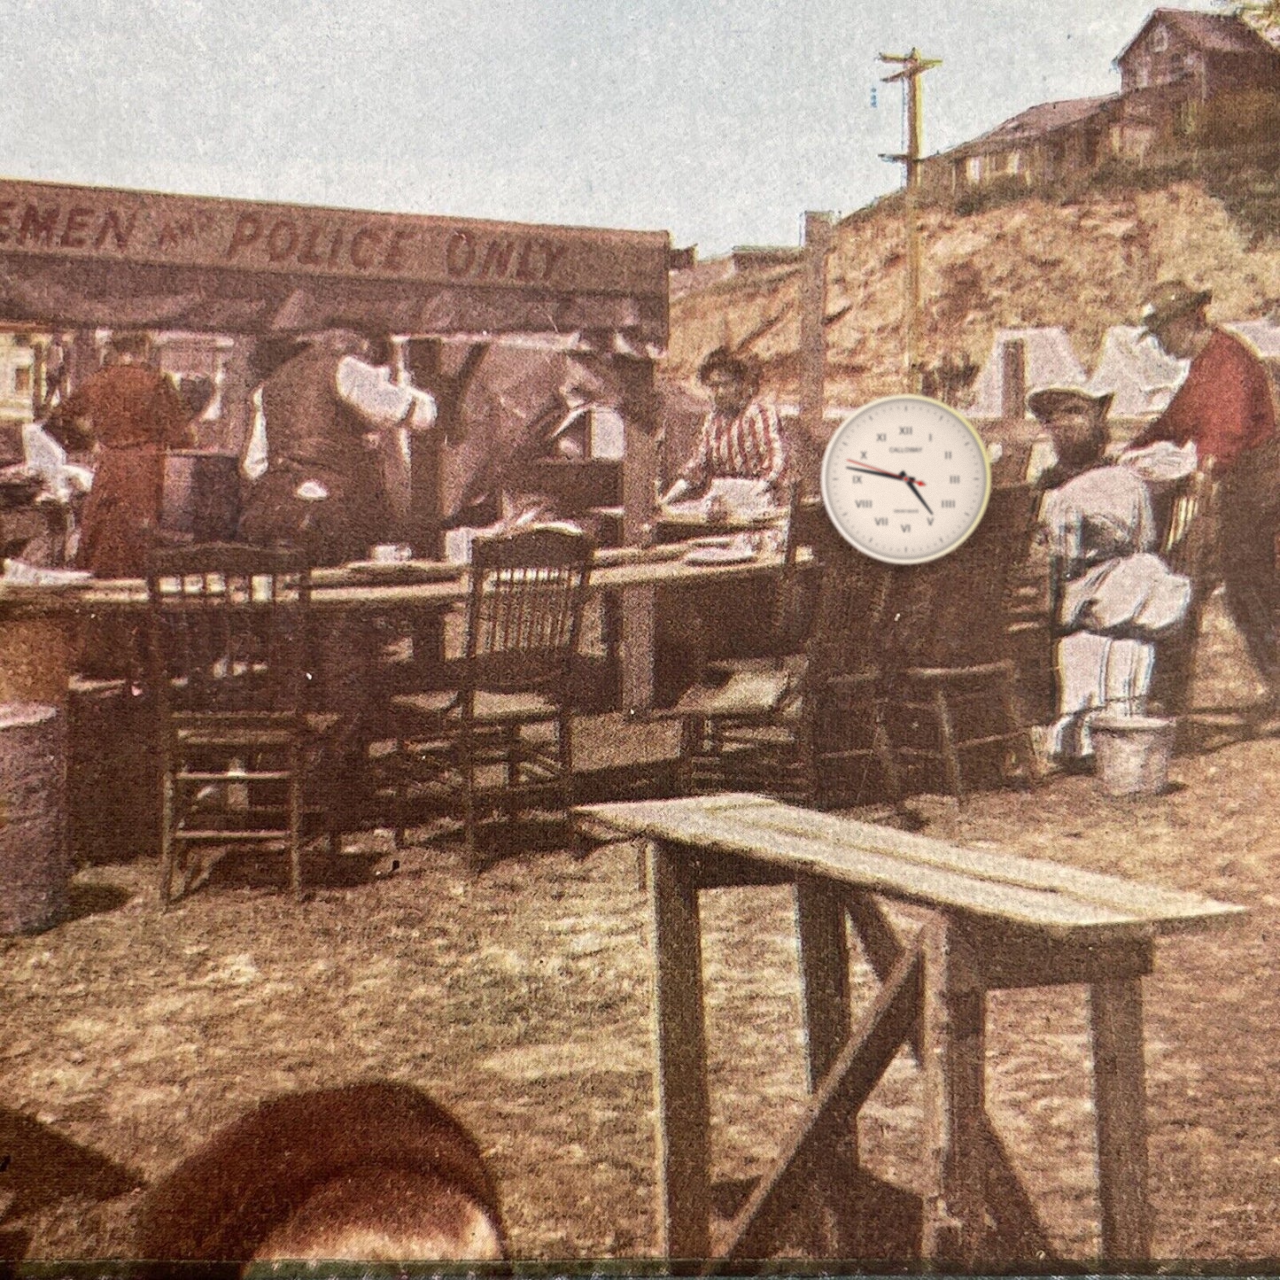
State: 4:46:48
